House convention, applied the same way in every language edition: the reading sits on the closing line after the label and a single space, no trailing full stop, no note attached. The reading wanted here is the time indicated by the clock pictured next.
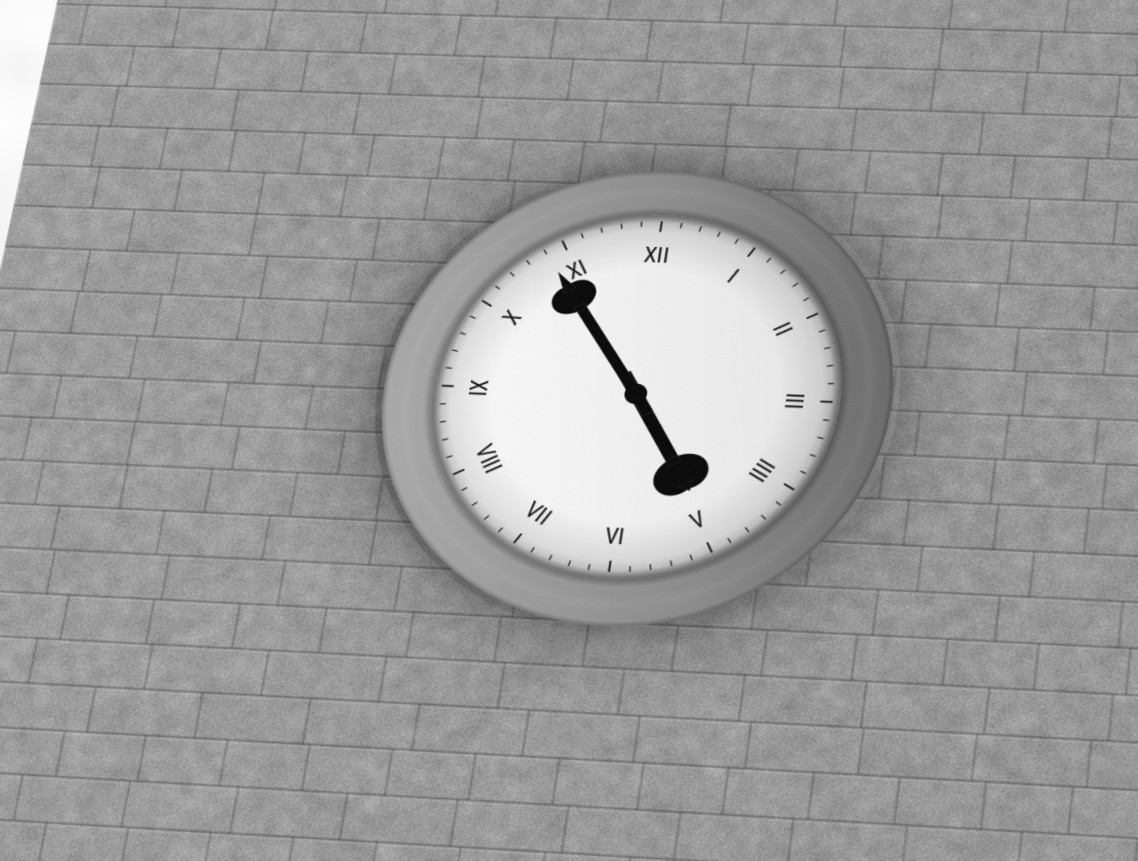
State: 4:54
